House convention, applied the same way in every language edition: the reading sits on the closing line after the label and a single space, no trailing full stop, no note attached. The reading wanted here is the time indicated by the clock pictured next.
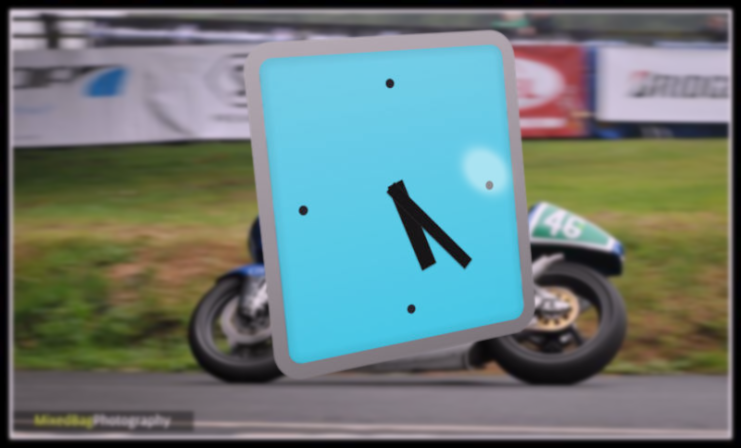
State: 5:23
